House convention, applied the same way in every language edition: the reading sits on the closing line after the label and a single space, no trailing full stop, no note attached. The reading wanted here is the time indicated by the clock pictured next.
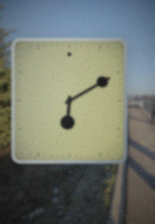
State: 6:10
